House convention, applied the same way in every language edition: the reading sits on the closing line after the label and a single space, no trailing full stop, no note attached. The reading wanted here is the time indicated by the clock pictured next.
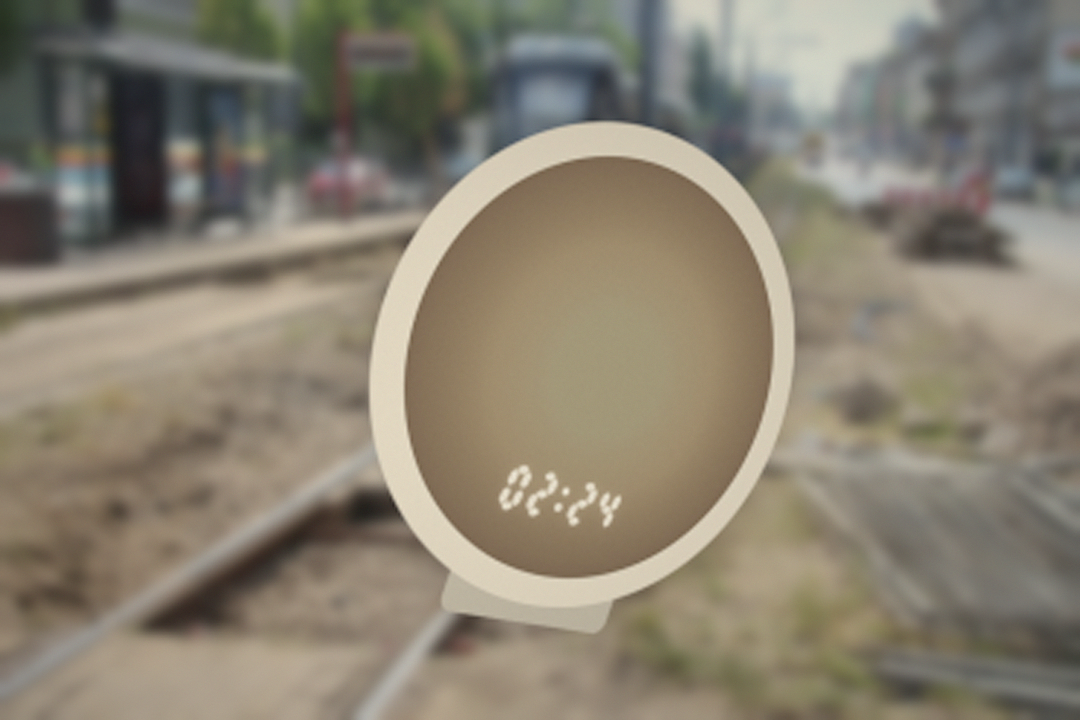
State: 2:24
